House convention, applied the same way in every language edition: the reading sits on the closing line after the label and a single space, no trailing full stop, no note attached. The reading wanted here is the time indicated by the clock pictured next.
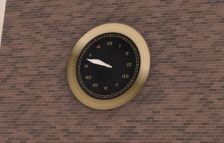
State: 9:48
